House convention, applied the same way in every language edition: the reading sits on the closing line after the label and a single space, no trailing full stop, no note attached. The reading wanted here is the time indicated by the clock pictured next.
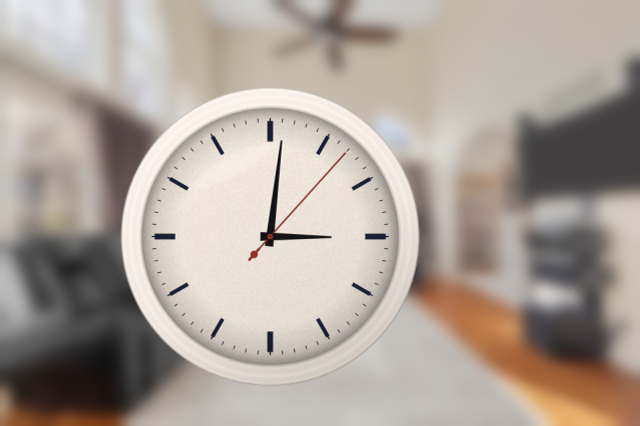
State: 3:01:07
